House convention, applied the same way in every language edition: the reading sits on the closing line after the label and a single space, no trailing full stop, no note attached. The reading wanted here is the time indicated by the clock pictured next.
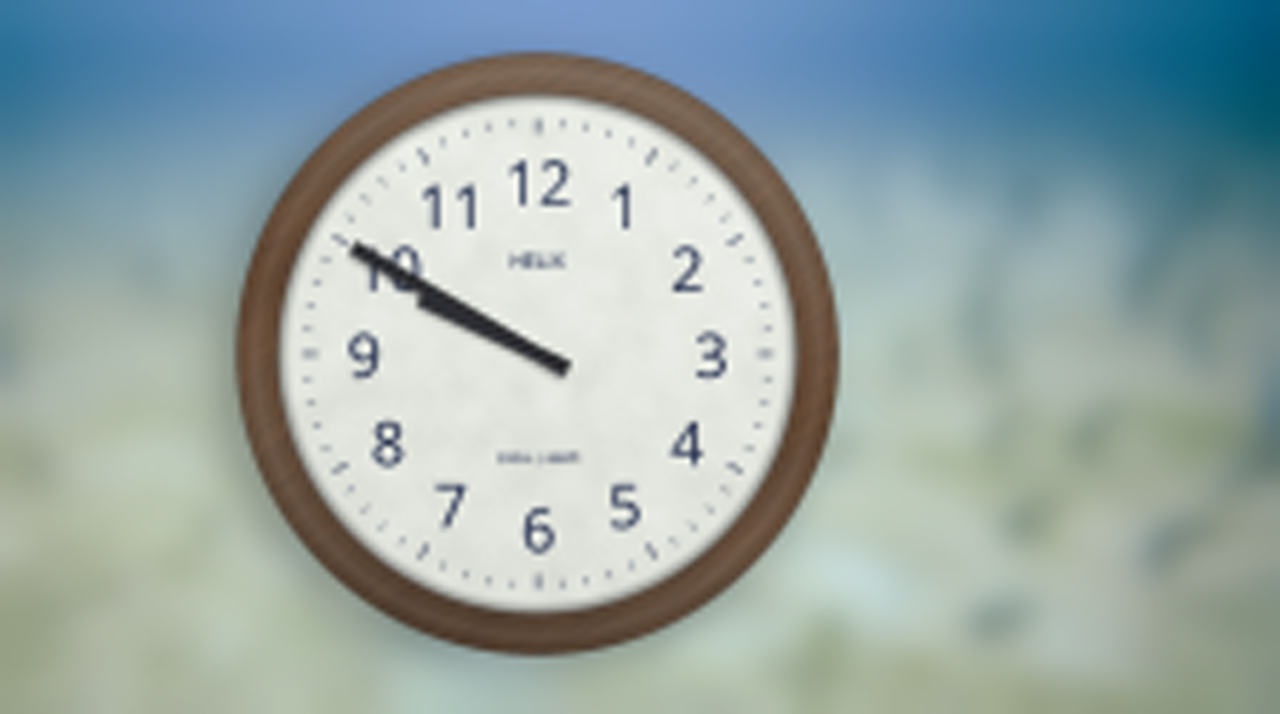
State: 9:50
